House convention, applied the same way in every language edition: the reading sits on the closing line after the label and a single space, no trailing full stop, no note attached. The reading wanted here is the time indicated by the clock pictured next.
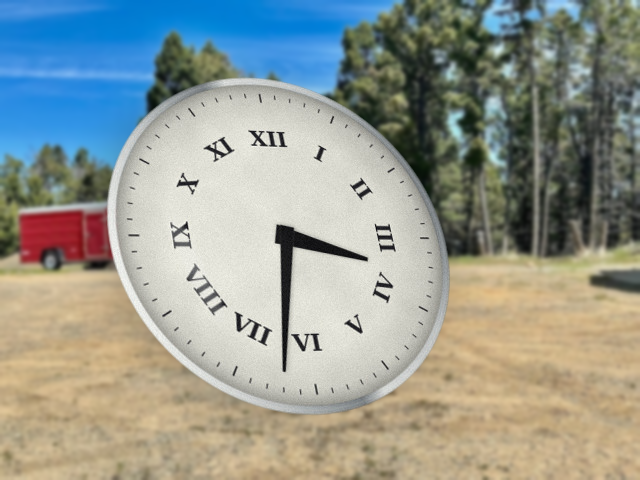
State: 3:32
